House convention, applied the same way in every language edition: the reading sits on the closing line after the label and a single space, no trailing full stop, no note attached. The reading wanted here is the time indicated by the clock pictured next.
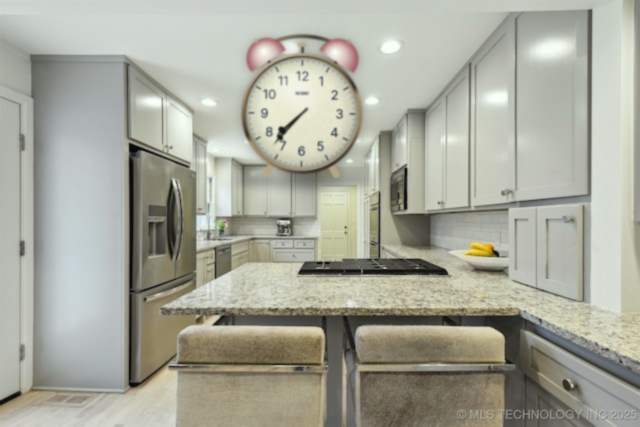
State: 7:37
